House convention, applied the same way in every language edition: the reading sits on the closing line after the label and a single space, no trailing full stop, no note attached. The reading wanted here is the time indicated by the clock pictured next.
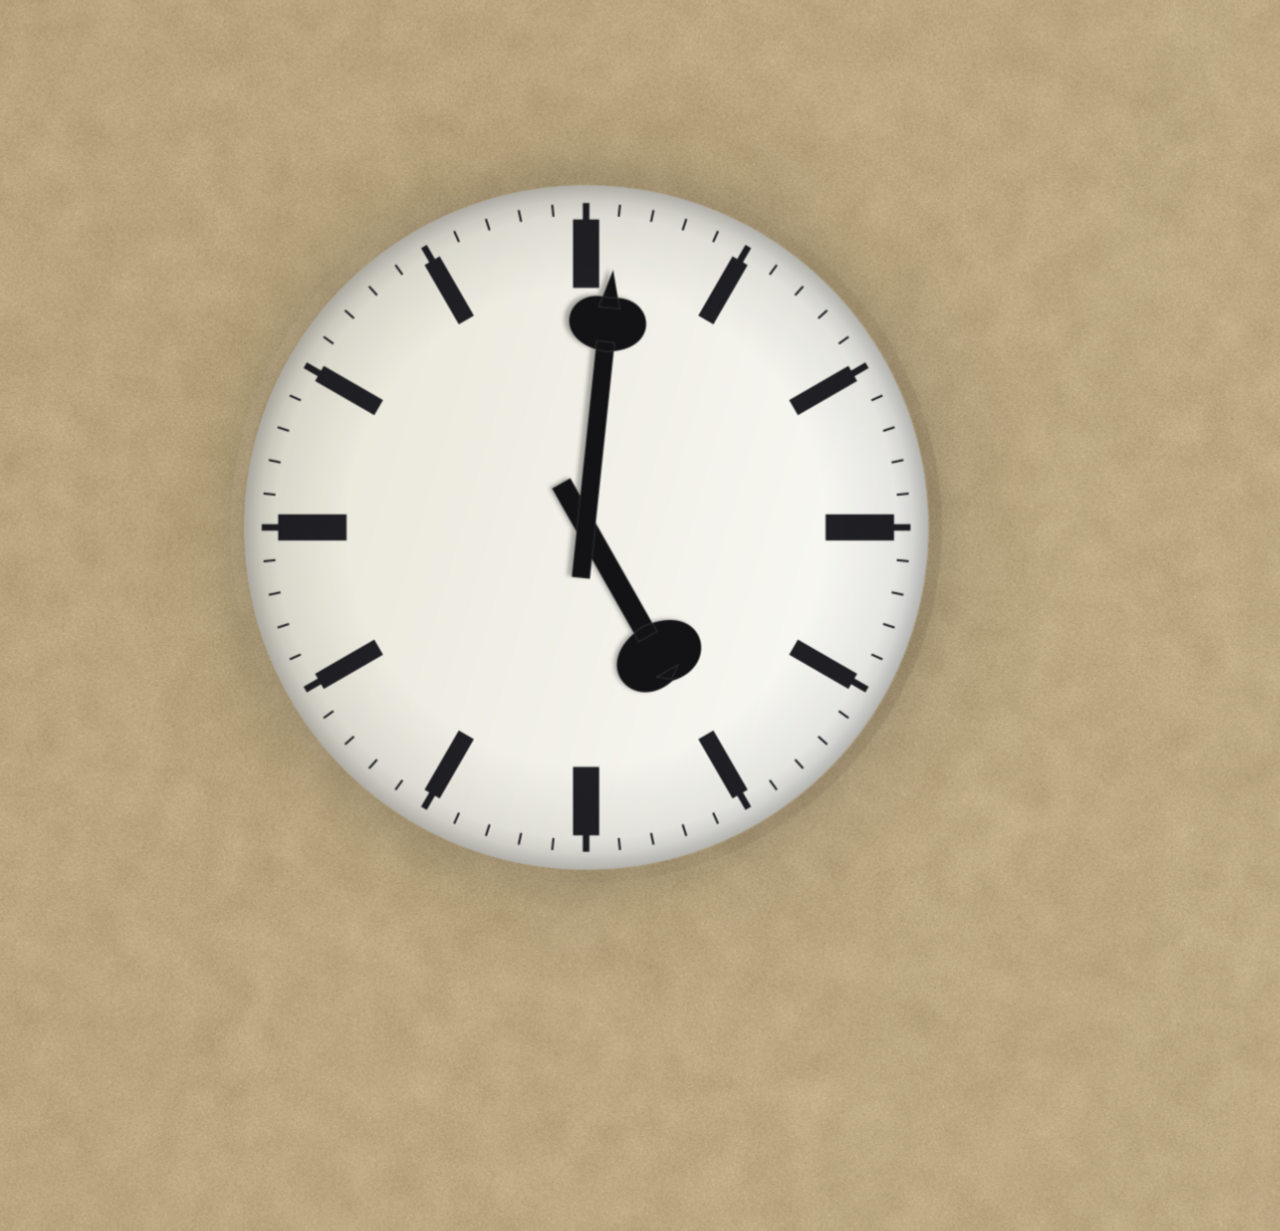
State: 5:01
